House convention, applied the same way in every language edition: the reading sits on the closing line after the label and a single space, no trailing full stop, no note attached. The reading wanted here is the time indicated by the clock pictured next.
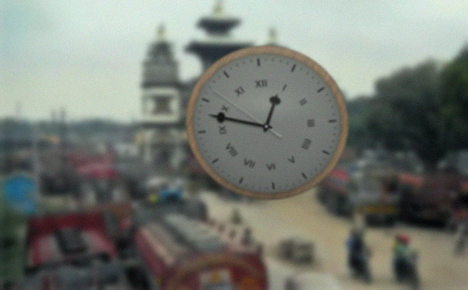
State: 12:47:52
